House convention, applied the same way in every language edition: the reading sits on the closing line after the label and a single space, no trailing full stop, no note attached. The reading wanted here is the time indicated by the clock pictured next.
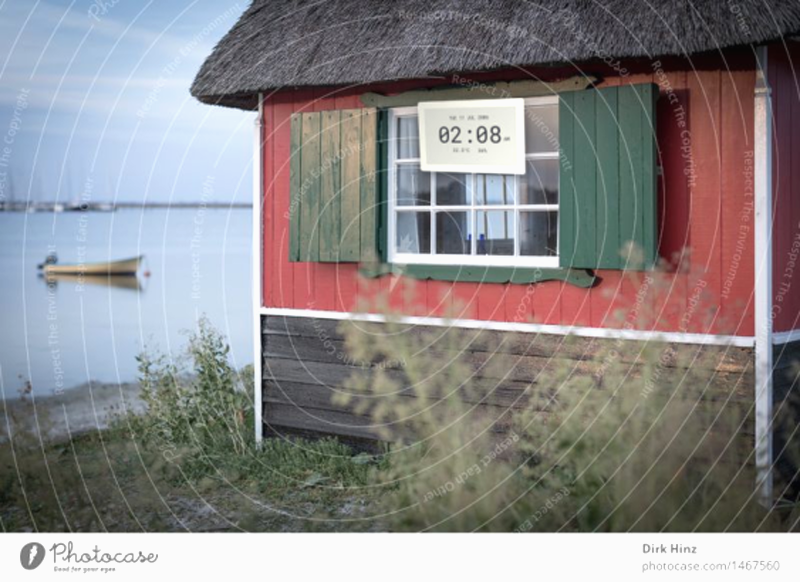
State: 2:08
